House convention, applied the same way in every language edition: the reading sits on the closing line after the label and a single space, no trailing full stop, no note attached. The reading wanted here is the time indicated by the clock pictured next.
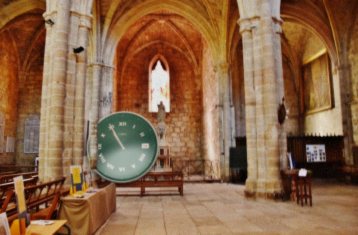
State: 10:55
